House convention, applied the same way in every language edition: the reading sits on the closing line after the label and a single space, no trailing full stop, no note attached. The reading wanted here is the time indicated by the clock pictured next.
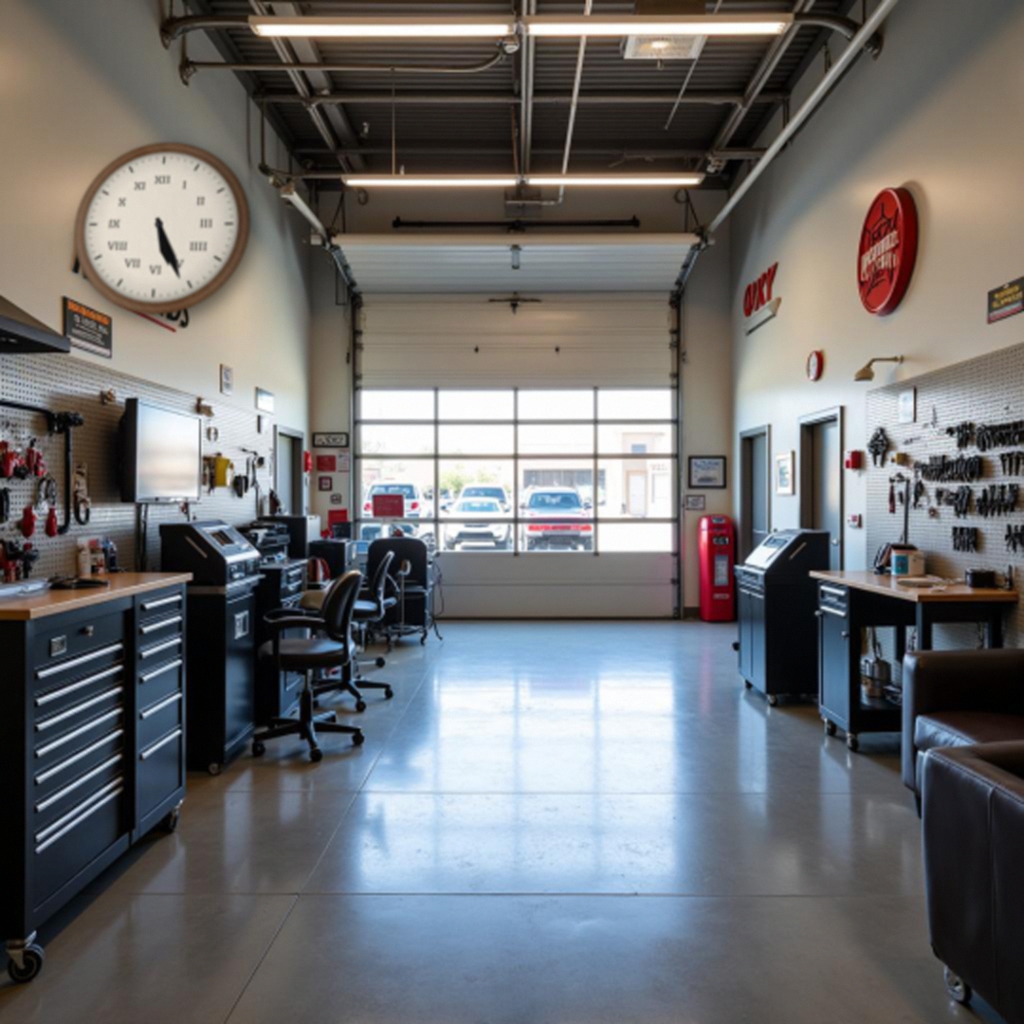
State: 5:26
